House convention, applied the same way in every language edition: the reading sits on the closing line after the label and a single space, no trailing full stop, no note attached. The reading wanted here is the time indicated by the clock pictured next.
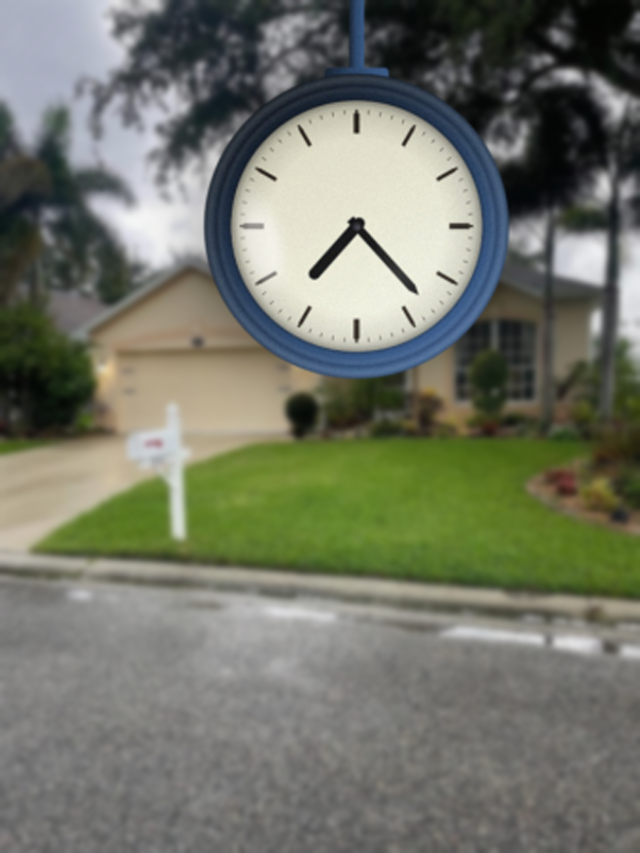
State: 7:23
